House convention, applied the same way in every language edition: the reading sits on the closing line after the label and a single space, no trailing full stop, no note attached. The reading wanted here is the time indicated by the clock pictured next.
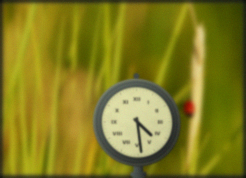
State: 4:29
